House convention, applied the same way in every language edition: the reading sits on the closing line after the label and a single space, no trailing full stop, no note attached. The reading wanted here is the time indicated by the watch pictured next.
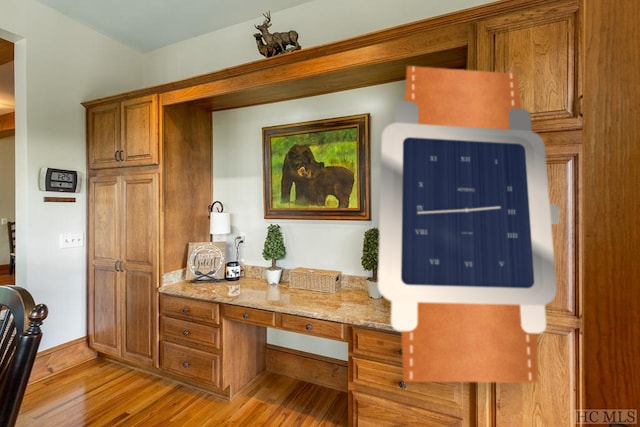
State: 2:44
